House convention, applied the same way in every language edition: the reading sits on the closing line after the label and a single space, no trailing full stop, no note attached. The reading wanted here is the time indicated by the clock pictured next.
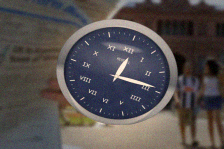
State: 12:14
